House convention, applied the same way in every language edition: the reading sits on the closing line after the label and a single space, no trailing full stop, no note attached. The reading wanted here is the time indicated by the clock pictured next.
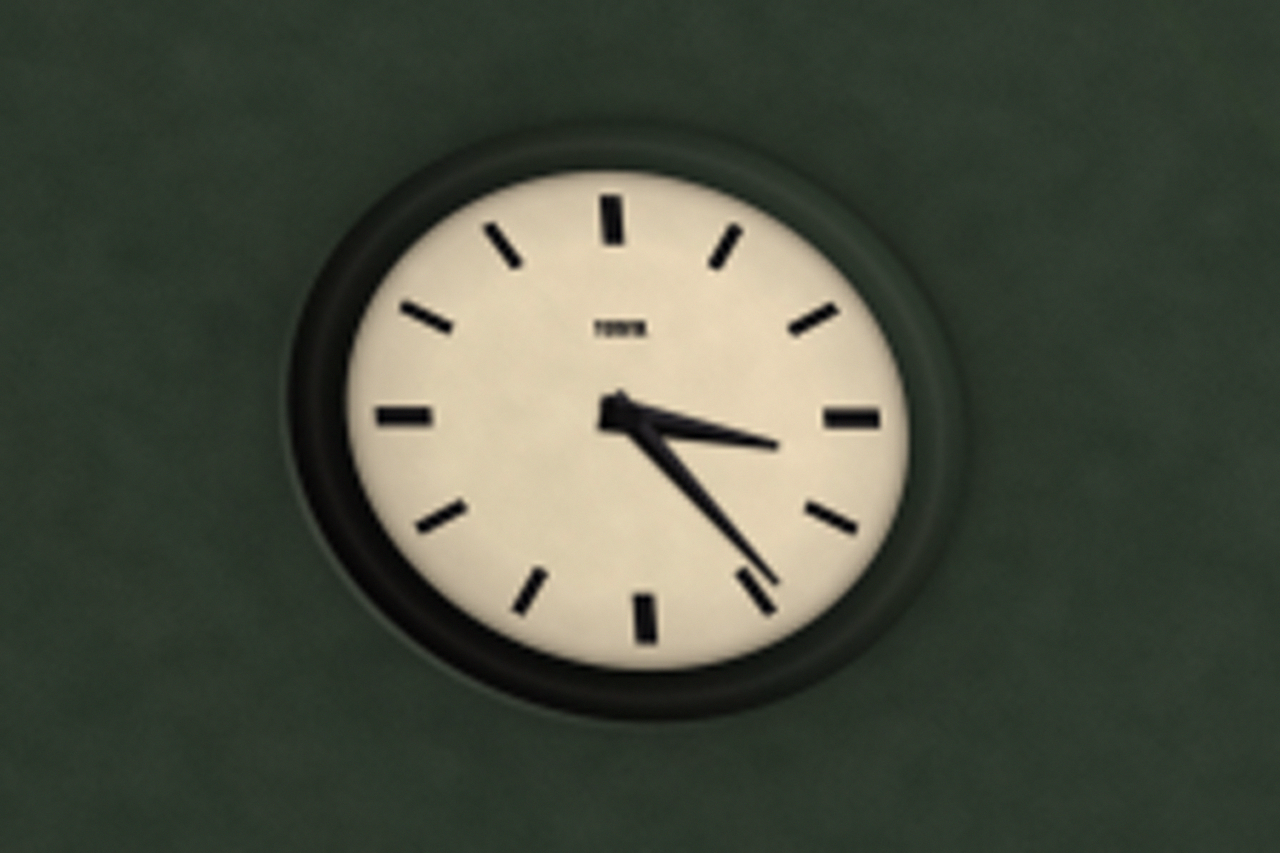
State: 3:24
